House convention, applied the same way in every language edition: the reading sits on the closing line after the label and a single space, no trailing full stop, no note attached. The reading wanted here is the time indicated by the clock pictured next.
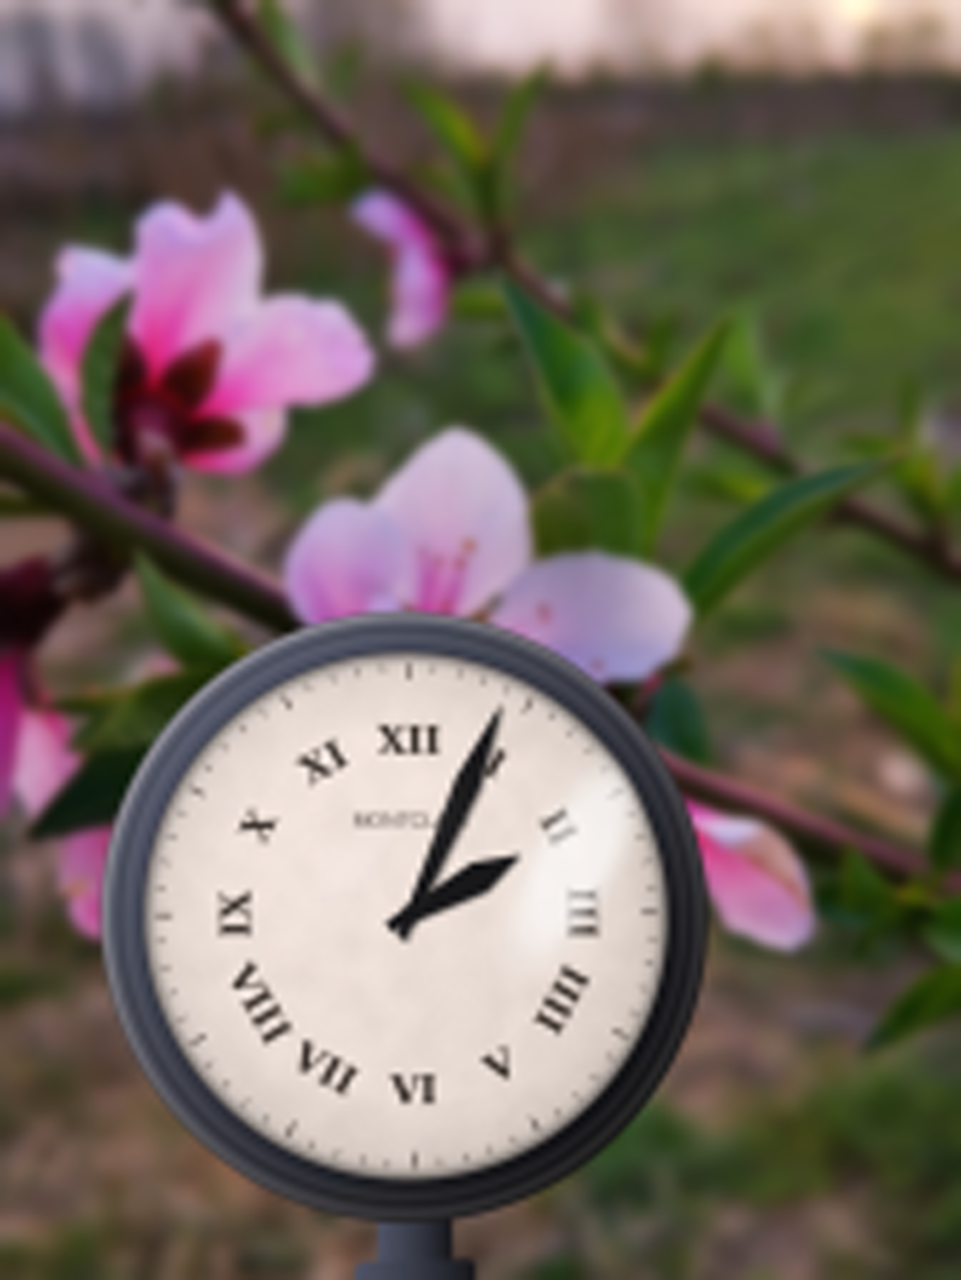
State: 2:04
